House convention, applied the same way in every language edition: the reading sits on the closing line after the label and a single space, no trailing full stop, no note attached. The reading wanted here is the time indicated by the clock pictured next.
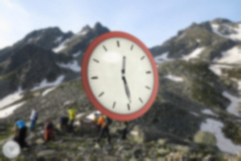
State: 12:29
